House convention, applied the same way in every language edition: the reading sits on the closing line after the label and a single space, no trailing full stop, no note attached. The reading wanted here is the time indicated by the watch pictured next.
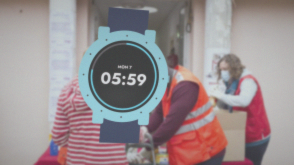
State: 5:59
